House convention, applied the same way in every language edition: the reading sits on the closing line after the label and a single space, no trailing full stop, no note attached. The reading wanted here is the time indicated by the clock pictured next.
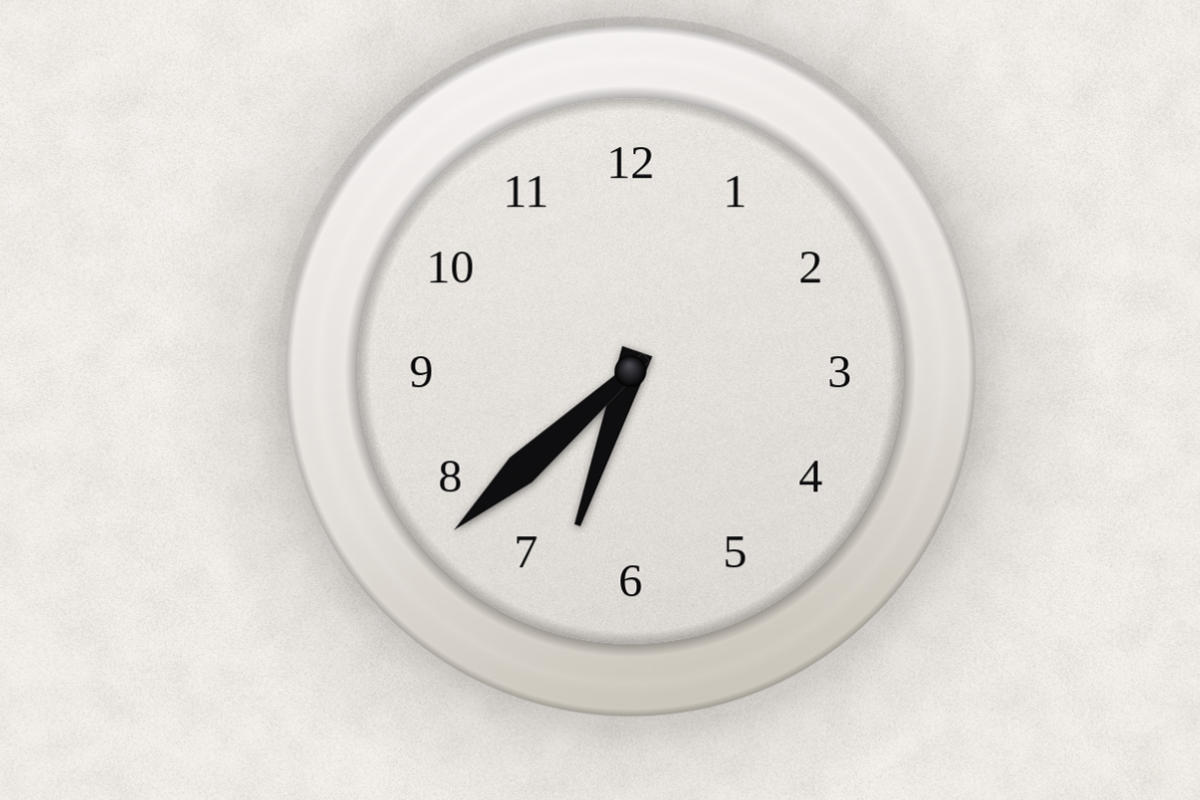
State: 6:38
